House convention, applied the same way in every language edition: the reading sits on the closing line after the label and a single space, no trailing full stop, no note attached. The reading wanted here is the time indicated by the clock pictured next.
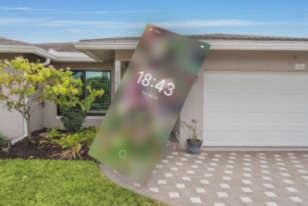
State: 18:43
